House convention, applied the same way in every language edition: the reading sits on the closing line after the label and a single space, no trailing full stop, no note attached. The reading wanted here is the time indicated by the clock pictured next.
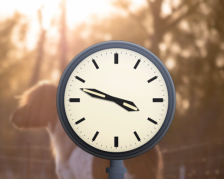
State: 3:48
